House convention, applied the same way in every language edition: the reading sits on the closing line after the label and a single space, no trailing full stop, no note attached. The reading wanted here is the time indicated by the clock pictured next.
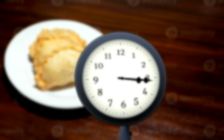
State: 3:16
